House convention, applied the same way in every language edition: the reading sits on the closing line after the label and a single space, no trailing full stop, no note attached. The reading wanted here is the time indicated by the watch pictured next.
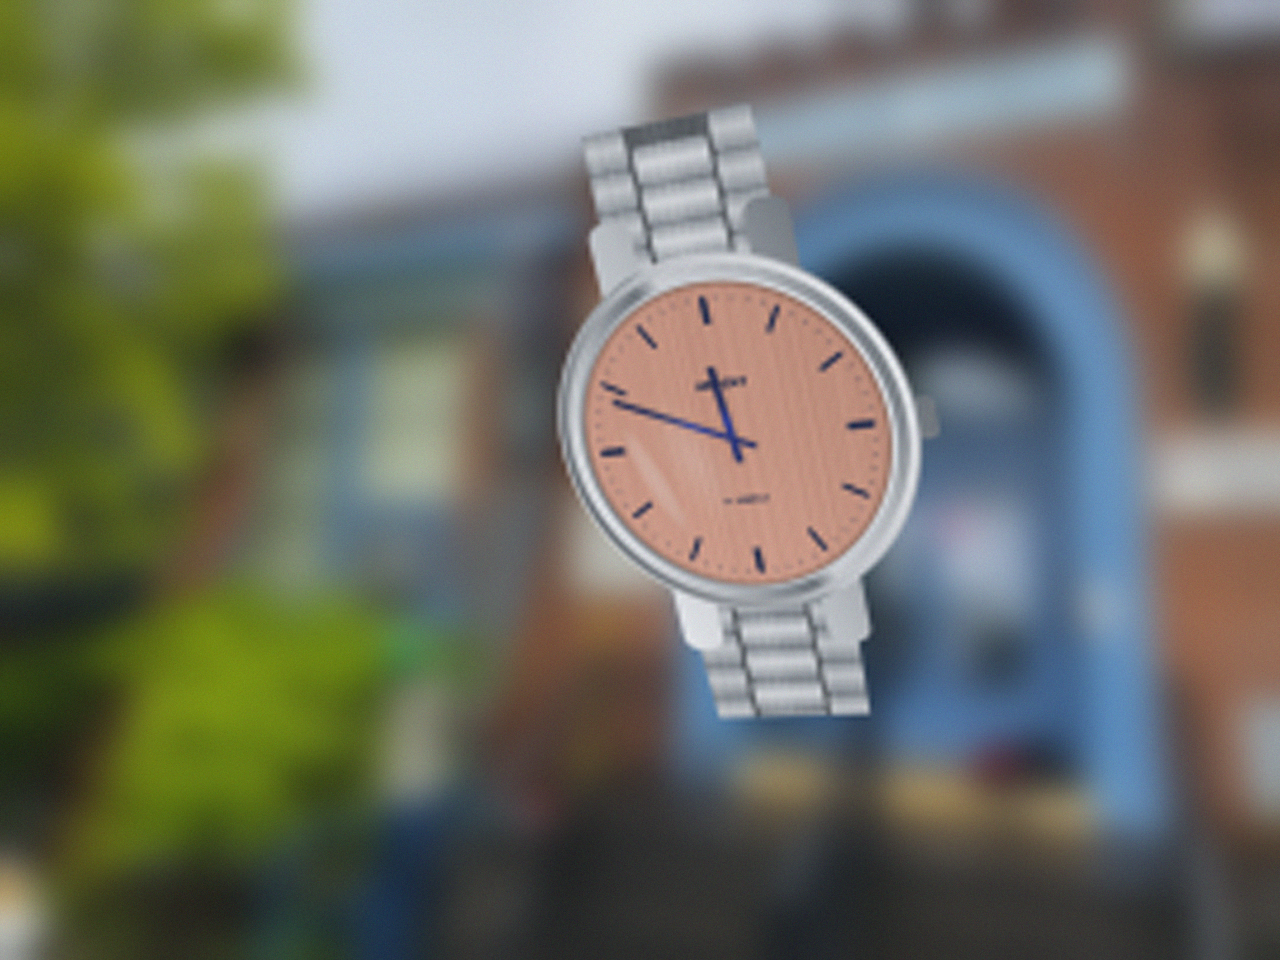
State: 11:49
